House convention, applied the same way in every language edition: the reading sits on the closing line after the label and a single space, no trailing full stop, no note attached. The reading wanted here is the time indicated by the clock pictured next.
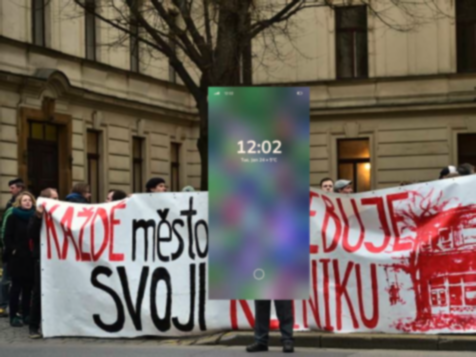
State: 12:02
